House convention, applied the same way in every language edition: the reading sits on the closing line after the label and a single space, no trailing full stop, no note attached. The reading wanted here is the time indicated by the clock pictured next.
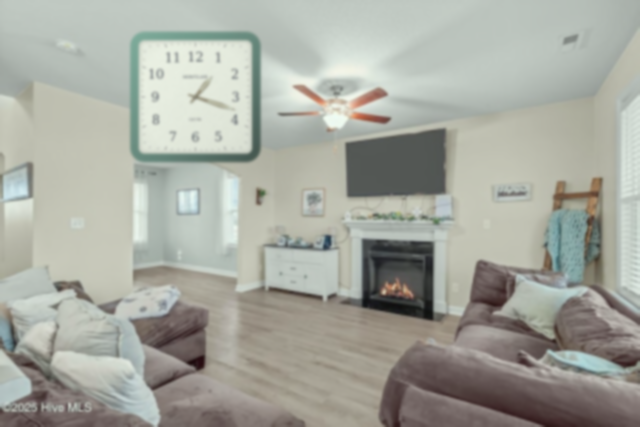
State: 1:18
